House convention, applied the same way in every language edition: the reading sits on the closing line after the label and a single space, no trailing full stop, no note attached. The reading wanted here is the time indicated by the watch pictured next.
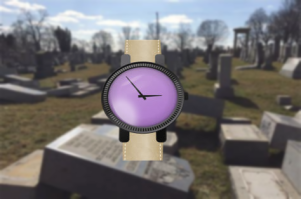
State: 2:54
